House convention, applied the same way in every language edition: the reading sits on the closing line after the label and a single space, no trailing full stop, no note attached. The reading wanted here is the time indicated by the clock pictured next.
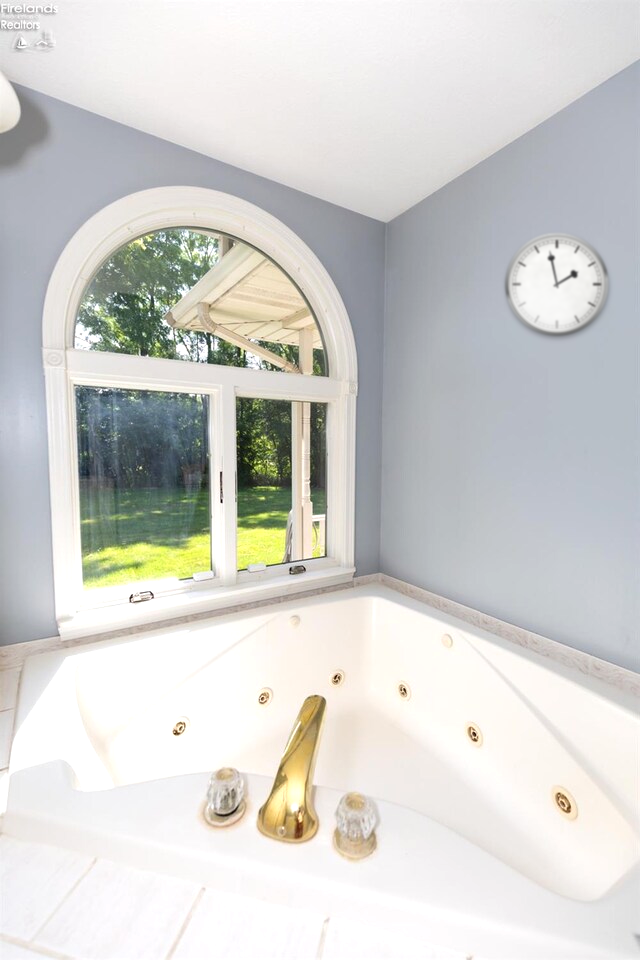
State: 1:58
